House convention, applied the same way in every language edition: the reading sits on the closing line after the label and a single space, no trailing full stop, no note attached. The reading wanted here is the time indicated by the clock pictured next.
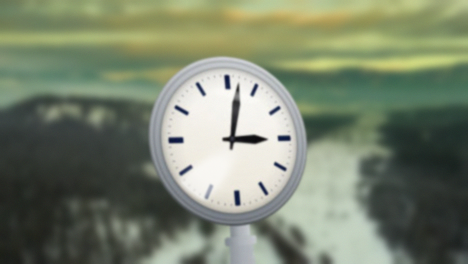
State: 3:02
